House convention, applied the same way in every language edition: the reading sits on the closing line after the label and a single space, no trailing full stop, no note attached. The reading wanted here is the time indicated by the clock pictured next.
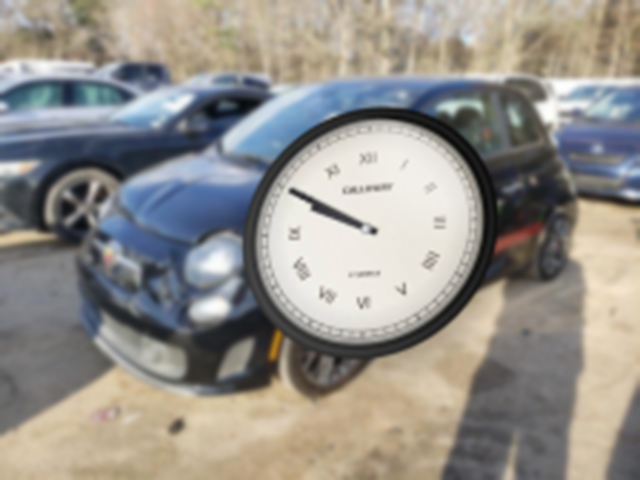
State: 9:50
